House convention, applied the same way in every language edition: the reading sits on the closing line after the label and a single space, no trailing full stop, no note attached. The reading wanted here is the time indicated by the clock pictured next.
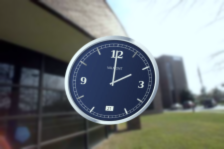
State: 2:00
